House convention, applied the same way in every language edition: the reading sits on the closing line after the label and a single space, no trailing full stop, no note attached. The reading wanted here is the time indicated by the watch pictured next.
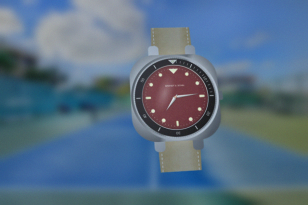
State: 7:14
